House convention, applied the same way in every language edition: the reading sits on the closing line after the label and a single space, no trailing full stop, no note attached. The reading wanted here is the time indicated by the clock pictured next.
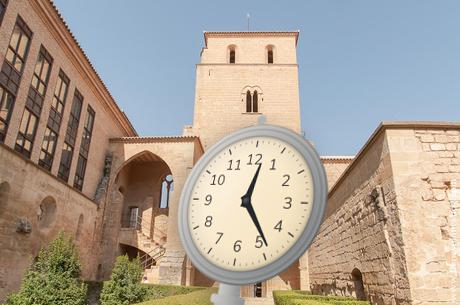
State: 12:24
